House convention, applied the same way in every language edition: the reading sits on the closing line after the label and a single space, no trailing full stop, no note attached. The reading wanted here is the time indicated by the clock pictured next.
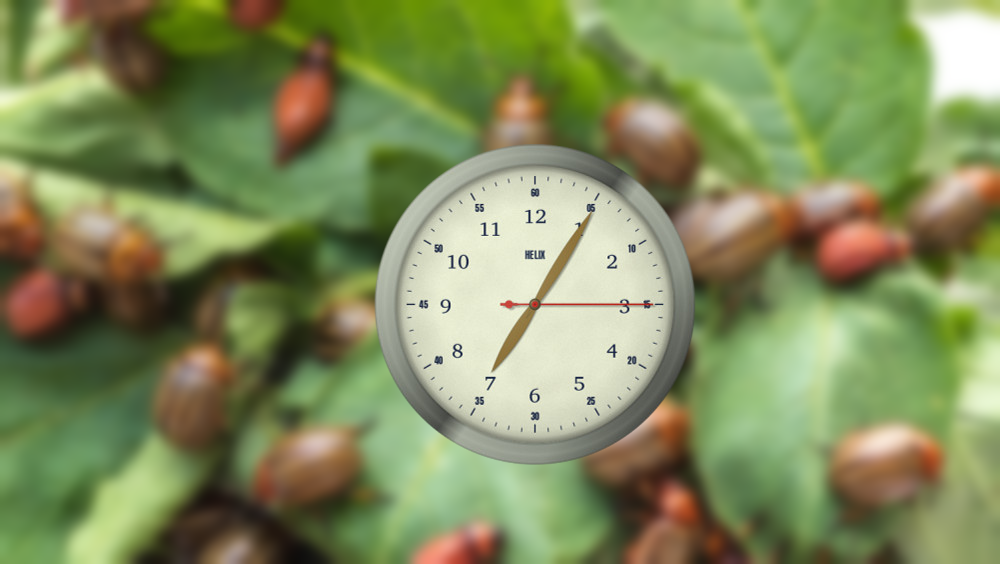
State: 7:05:15
